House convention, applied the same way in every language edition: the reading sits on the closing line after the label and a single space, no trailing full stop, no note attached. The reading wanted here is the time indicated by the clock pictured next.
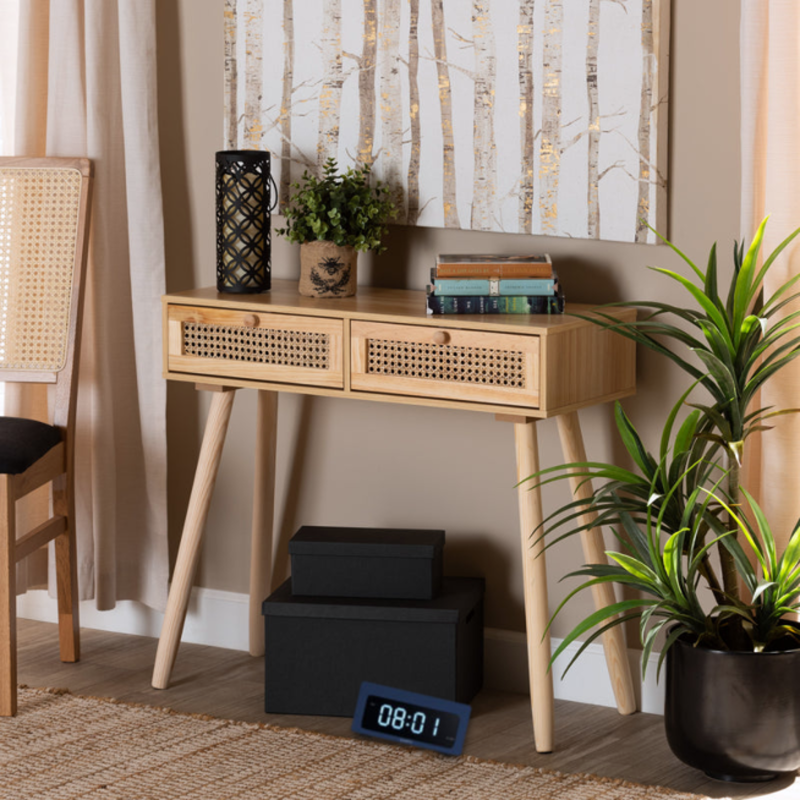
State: 8:01
